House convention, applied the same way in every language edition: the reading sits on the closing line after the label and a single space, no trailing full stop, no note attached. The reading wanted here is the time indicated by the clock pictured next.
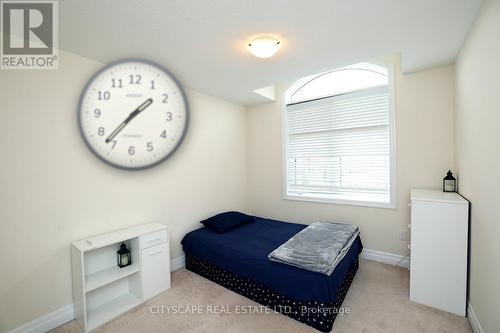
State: 1:37
